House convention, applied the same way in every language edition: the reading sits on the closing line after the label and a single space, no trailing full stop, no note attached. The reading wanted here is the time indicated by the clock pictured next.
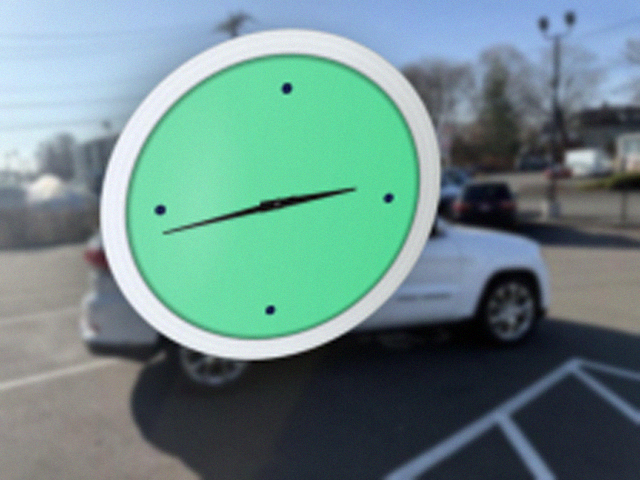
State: 2:43
